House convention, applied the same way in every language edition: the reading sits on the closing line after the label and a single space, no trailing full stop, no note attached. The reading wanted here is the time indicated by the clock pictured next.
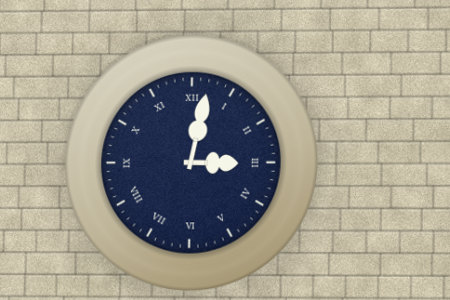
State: 3:02
